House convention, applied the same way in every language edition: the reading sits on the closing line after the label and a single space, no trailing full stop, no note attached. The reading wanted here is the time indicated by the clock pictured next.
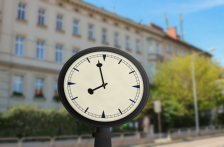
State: 7:58
